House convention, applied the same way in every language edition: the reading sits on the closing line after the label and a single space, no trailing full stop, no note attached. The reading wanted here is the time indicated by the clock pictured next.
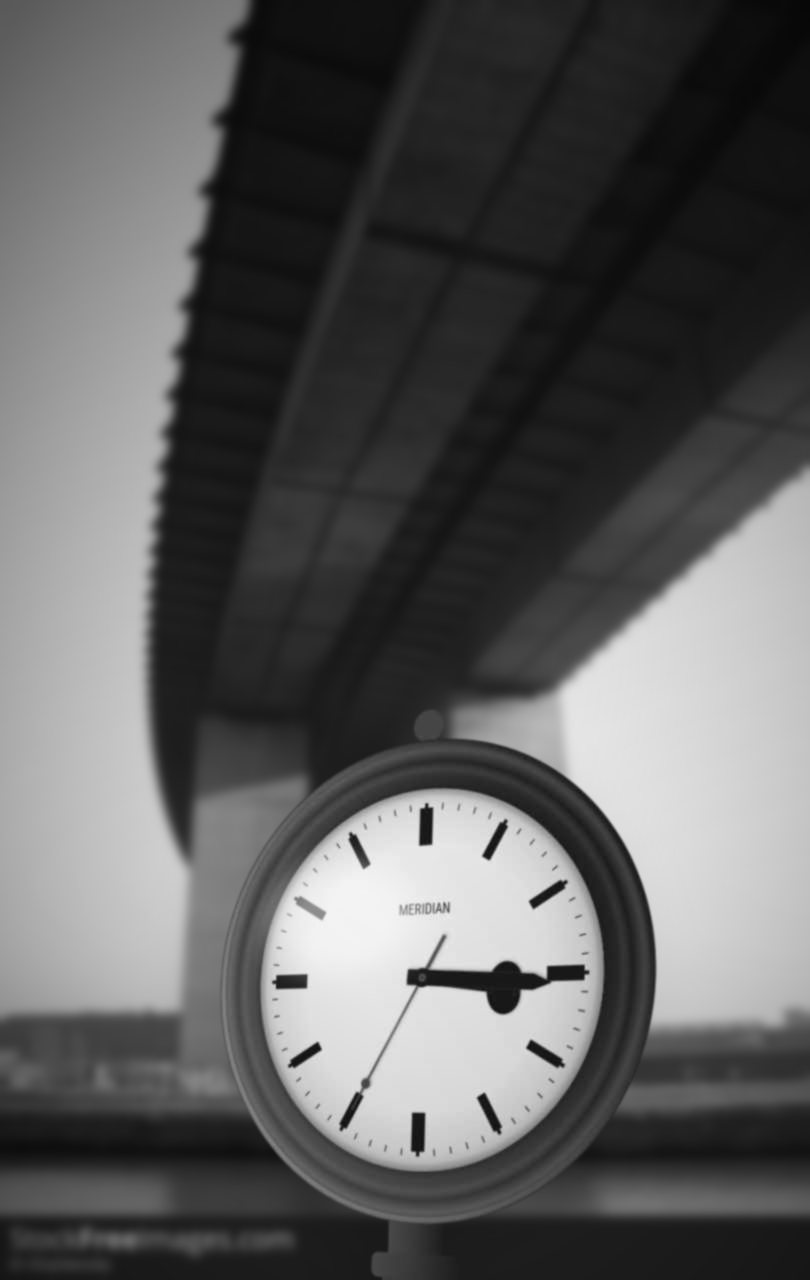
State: 3:15:35
